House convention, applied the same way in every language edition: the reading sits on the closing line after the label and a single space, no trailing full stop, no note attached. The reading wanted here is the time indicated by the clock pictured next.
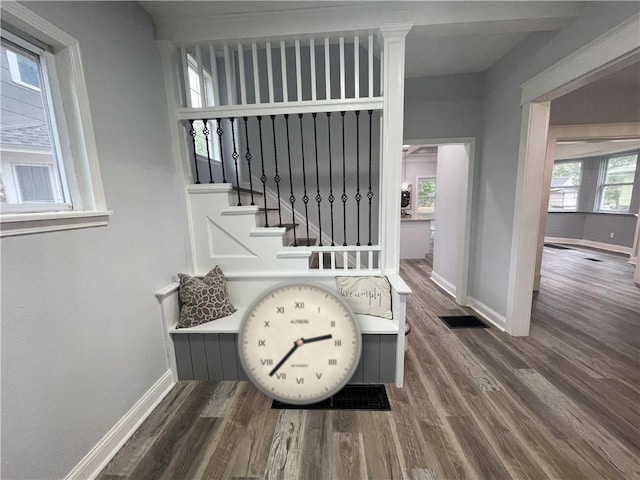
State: 2:37
